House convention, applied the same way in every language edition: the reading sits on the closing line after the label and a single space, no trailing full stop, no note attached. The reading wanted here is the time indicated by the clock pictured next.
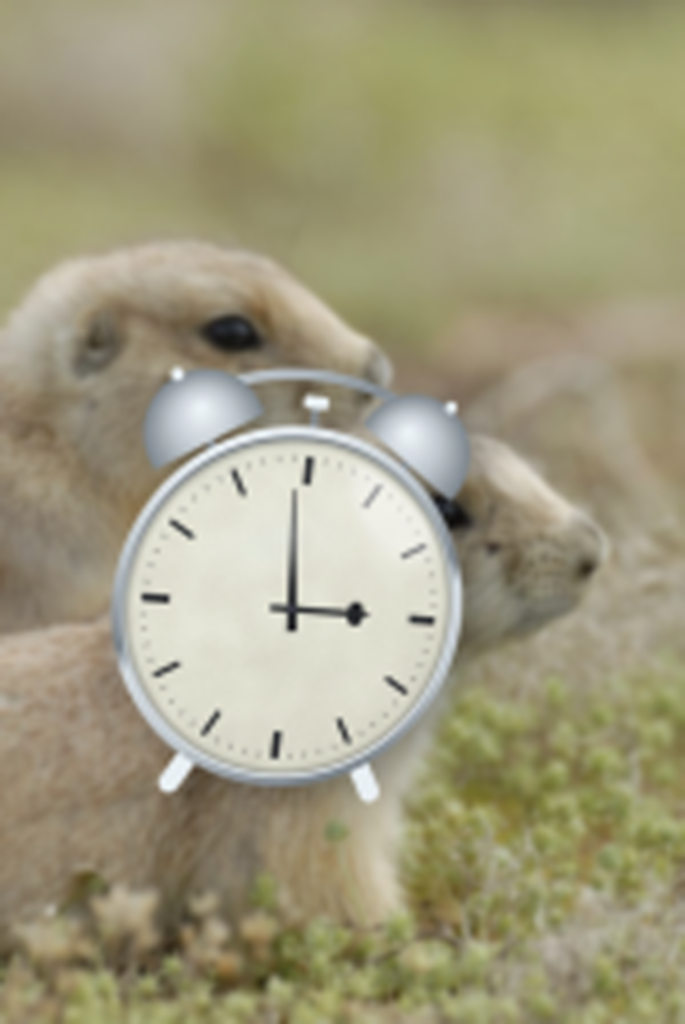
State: 2:59
